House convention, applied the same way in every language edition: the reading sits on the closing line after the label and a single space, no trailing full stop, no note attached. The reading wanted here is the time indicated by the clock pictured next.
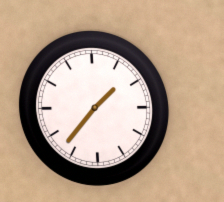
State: 1:37
